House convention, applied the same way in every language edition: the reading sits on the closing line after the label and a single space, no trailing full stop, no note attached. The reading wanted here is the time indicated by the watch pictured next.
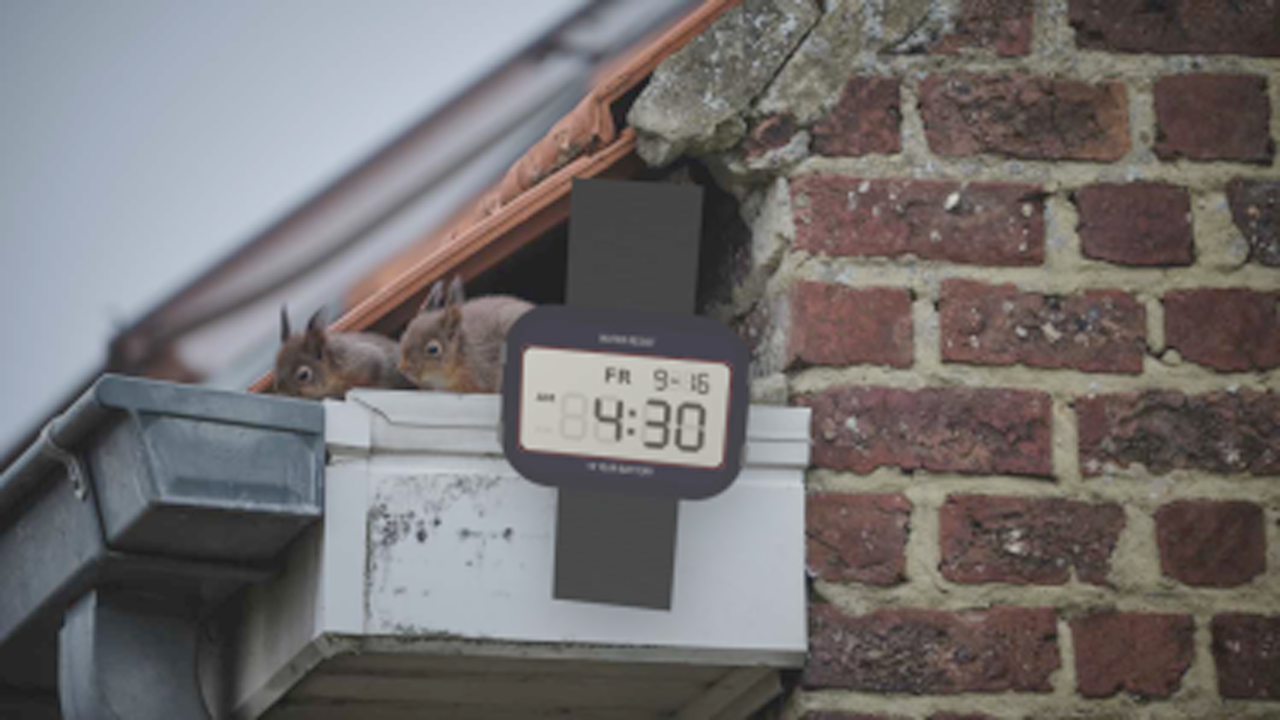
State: 4:30
